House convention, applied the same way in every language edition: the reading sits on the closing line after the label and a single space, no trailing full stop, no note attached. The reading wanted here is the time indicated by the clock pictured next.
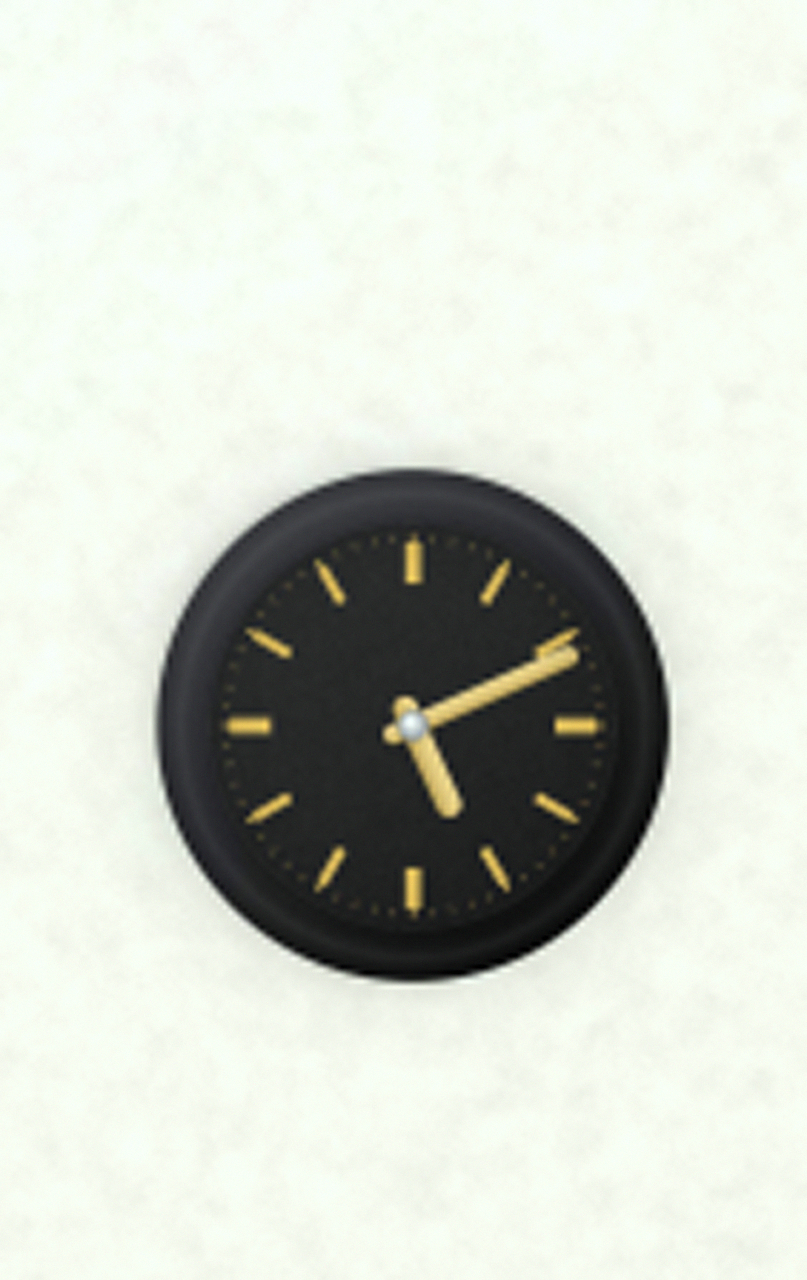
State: 5:11
